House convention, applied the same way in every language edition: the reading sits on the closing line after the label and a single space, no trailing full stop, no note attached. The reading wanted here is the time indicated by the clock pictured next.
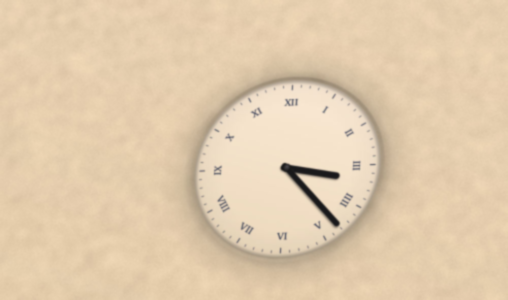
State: 3:23
